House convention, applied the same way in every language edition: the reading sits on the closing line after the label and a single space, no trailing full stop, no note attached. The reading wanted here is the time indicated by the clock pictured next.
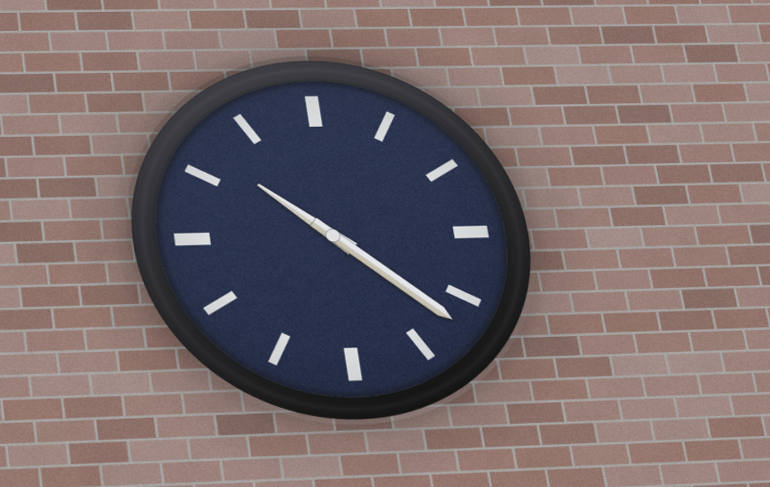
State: 10:22
